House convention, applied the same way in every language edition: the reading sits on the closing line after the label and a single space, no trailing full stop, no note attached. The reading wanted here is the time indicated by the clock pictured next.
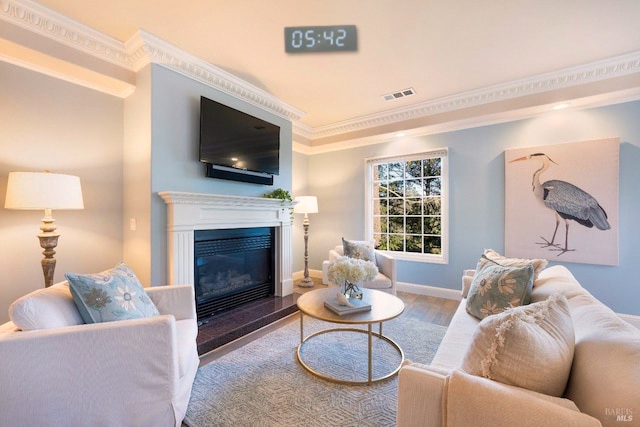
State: 5:42
